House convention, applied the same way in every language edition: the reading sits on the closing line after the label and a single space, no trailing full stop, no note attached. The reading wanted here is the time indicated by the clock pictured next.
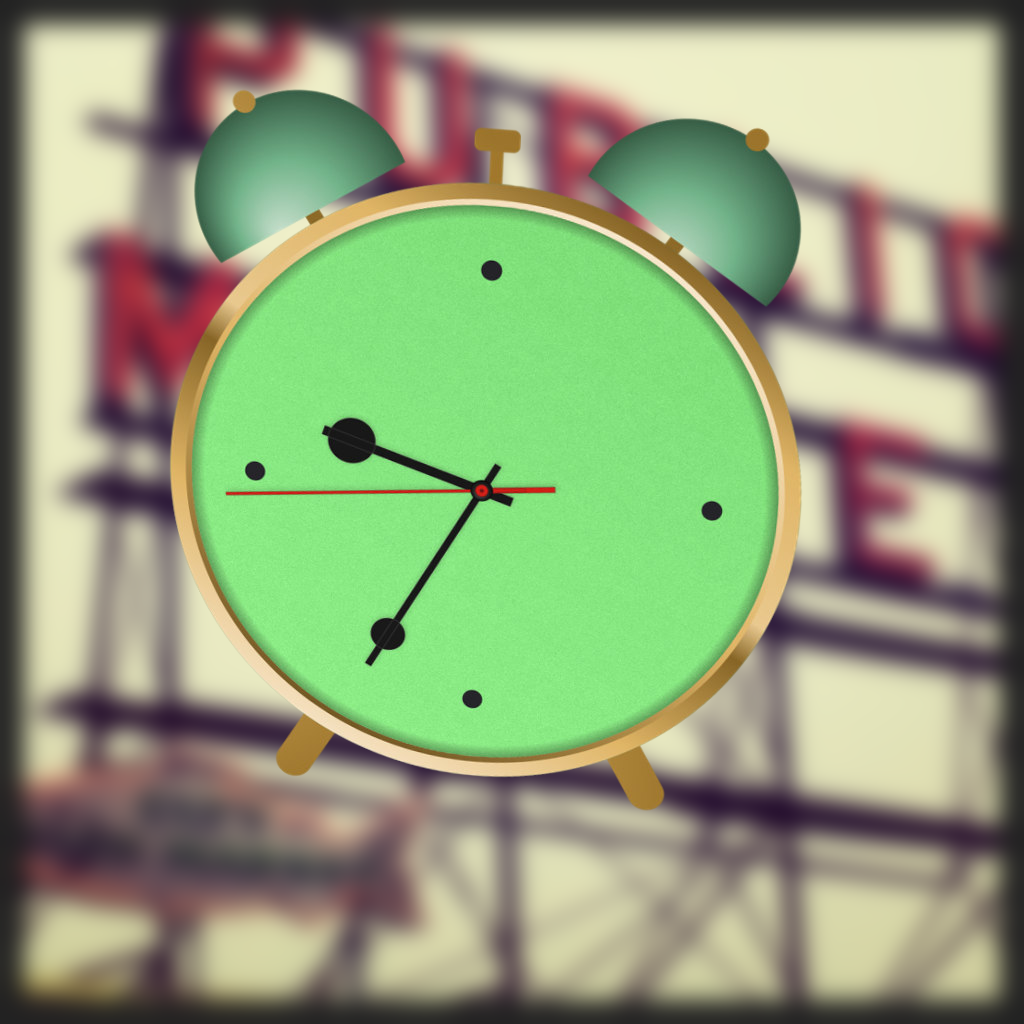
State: 9:34:44
